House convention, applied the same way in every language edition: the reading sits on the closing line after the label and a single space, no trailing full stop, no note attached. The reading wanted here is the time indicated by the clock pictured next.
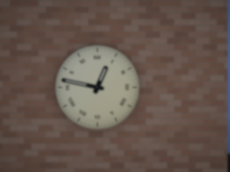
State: 12:47
